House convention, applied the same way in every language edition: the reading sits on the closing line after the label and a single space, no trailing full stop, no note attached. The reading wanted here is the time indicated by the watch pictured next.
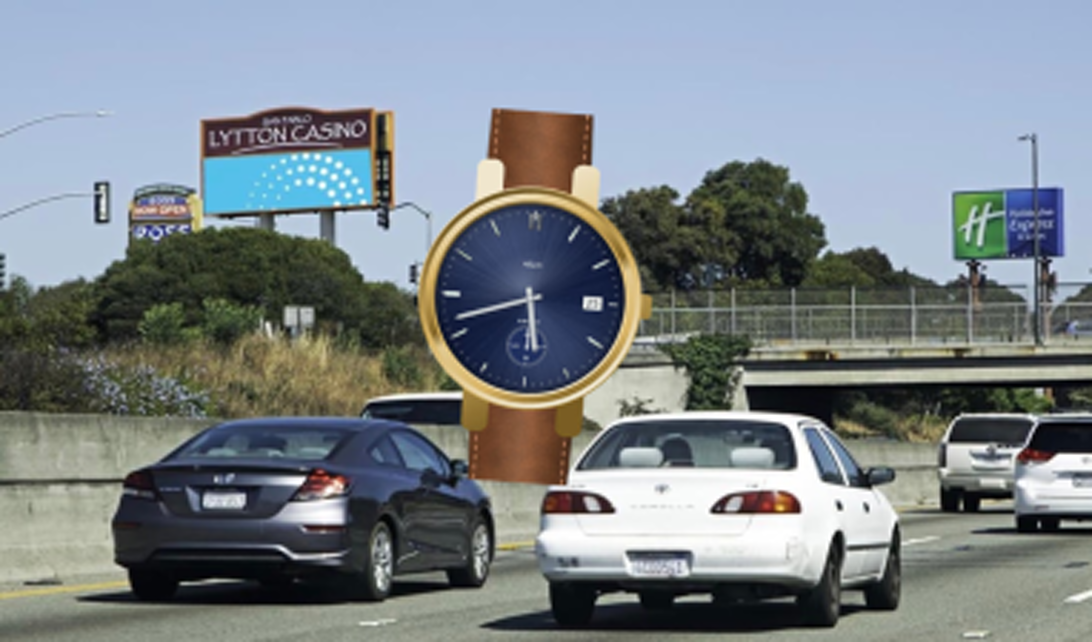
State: 5:42
